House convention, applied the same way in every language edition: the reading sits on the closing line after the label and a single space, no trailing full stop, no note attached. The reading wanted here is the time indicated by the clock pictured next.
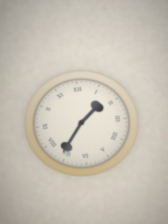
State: 1:36
